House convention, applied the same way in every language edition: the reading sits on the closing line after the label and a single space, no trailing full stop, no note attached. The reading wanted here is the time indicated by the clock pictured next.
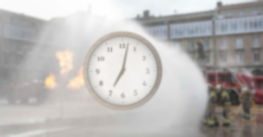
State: 7:02
